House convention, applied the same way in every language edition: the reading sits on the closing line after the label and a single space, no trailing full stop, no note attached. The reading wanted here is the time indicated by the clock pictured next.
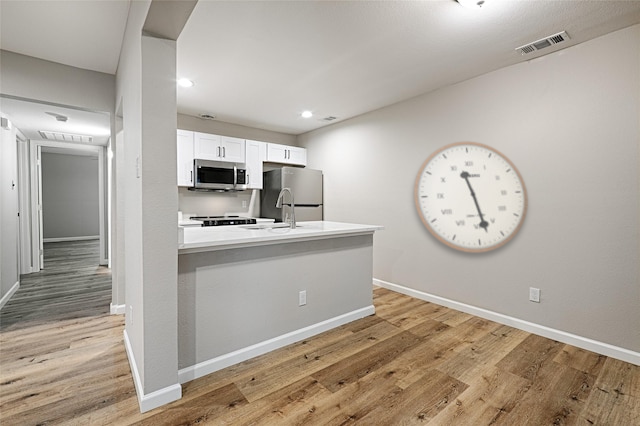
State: 11:28
